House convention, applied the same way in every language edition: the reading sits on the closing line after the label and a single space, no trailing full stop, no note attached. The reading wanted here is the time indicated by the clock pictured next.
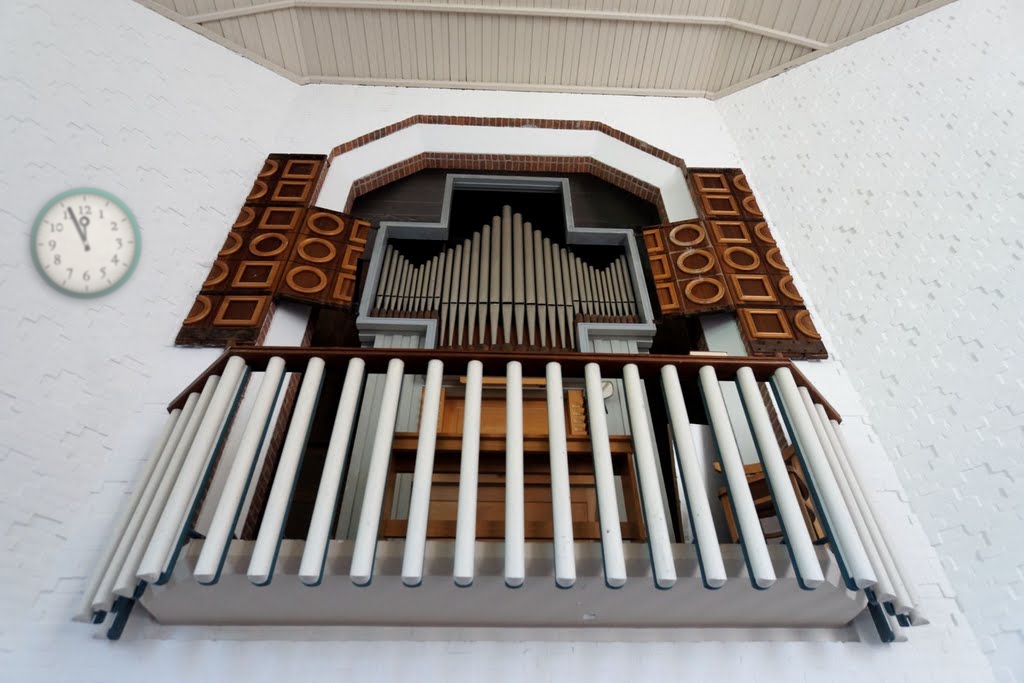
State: 11:56
